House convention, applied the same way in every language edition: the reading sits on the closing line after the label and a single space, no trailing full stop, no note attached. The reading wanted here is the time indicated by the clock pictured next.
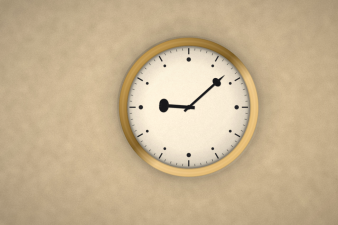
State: 9:08
